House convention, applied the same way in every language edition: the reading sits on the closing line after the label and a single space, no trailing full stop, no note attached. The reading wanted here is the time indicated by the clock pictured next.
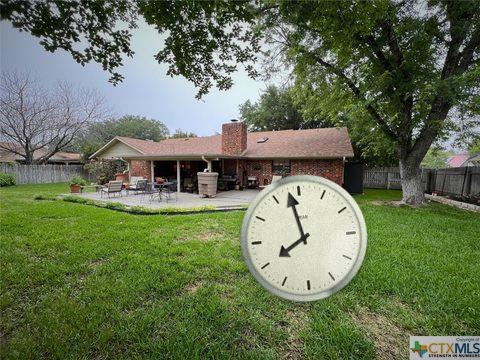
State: 7:58
